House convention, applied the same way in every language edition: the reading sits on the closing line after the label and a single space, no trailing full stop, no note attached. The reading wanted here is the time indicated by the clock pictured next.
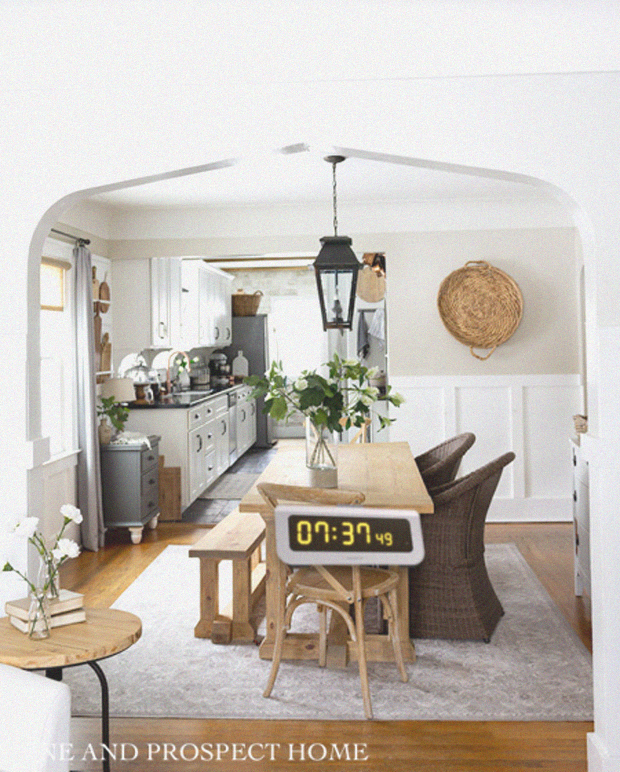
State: 7:37:49
